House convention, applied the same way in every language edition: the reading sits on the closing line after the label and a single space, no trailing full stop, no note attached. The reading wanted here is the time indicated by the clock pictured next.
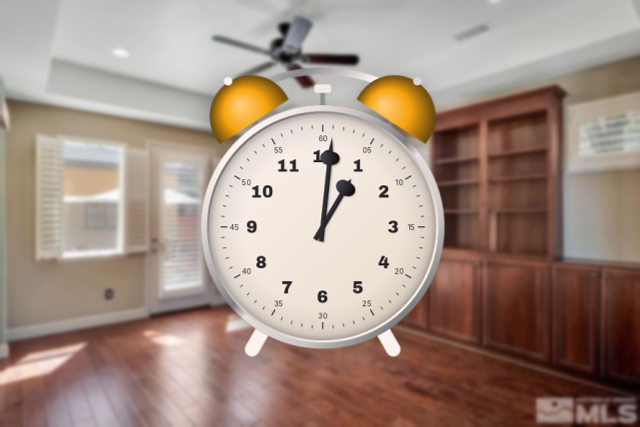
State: 1:01
